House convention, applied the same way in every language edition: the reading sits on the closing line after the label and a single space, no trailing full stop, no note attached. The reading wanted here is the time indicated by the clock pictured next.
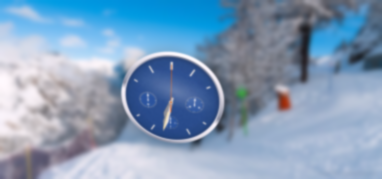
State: 6:32
